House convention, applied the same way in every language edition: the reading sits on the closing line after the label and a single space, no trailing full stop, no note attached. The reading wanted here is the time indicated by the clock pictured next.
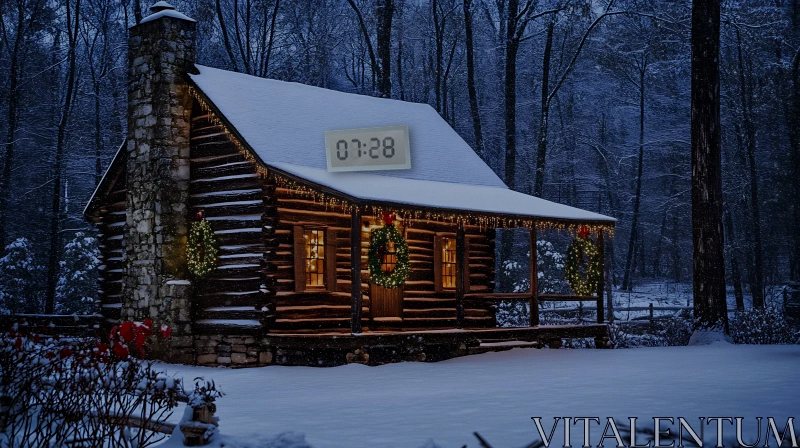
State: 7:28
